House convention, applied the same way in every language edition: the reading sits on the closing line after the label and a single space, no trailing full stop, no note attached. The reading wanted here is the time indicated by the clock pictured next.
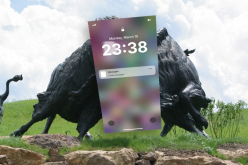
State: 23:38
